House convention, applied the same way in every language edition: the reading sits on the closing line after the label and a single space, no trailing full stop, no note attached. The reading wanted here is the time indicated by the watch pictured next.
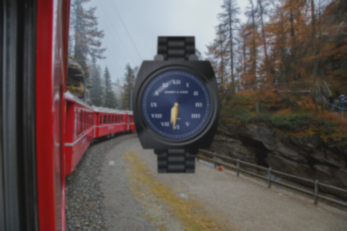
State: 6:31
